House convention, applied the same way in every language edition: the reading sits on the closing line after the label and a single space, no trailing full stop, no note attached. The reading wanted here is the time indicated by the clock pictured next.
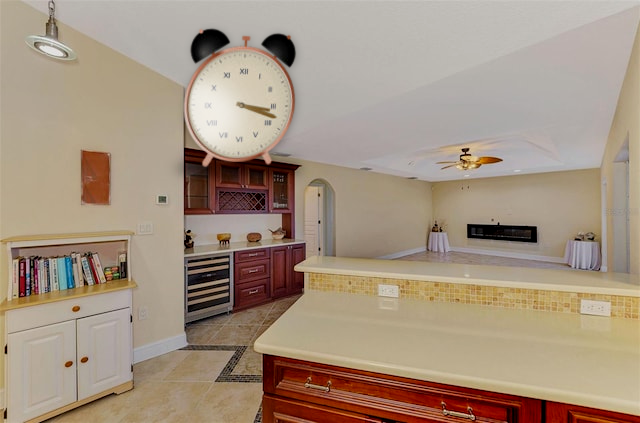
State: 3:18
